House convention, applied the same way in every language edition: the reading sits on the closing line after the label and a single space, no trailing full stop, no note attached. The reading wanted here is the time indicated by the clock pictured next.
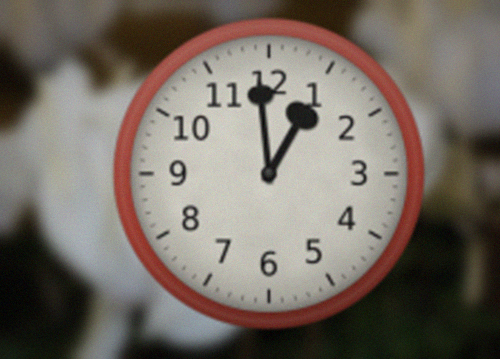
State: 12:59
